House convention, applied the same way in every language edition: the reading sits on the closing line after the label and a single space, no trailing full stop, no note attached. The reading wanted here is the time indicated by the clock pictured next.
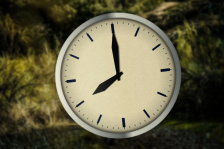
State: 8:00
